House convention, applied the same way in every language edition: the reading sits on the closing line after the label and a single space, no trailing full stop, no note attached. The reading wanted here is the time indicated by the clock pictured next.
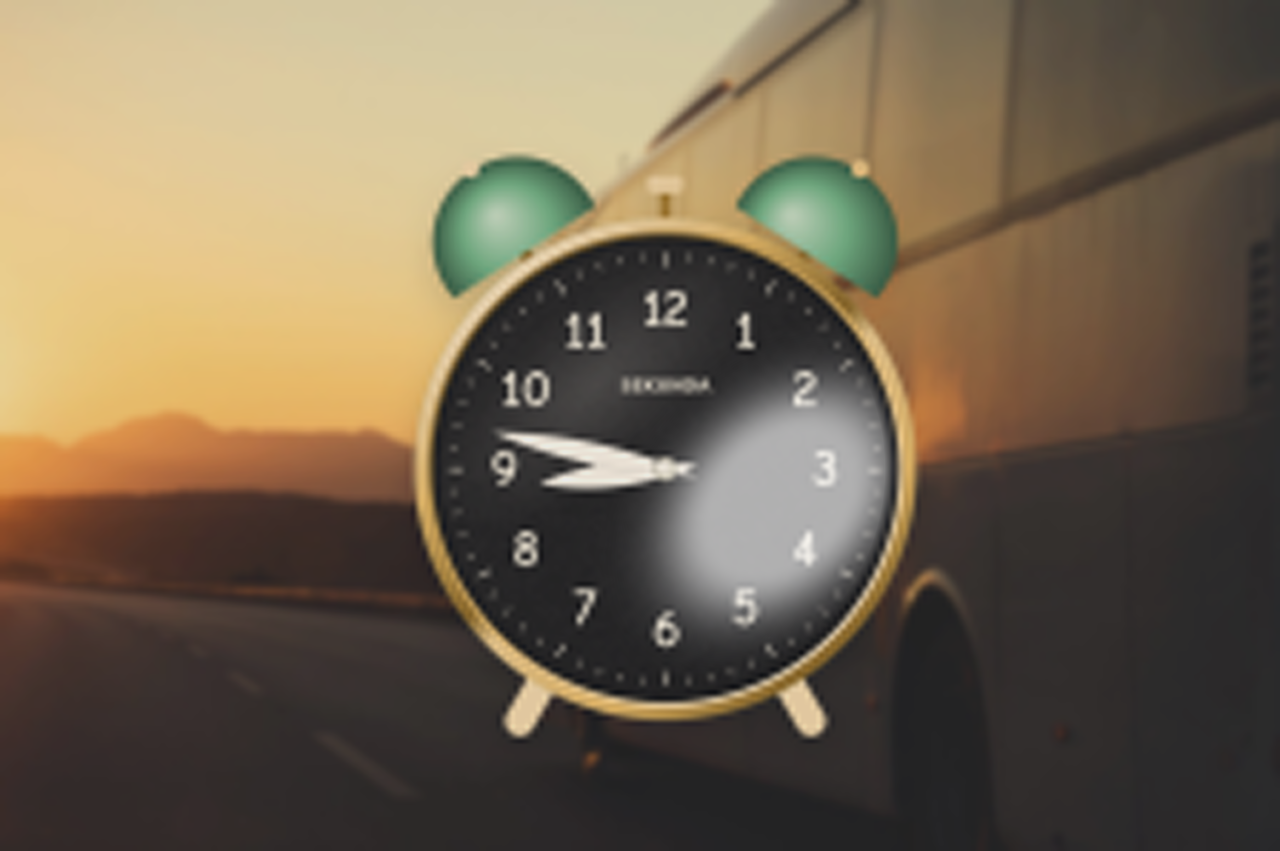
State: 8:47
